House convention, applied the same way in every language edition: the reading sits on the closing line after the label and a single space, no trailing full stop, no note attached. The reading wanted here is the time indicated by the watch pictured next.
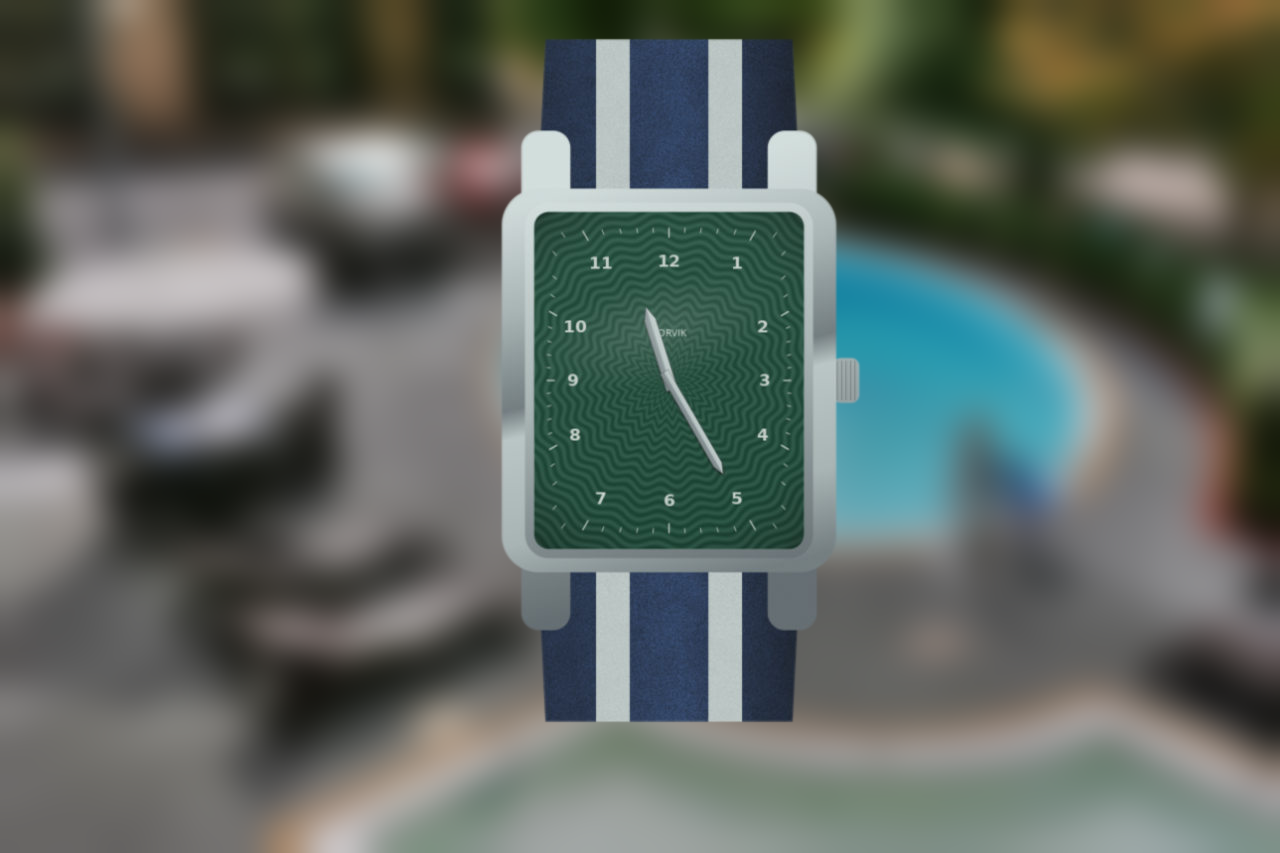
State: 11:25
